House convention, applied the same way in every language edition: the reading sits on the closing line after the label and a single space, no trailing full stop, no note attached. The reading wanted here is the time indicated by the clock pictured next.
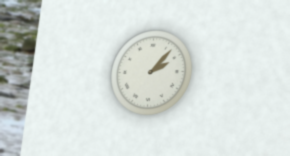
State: 2:07
